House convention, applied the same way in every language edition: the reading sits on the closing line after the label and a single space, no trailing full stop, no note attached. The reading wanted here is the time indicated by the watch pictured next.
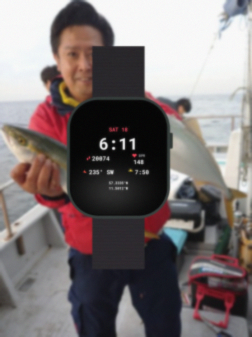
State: 6:11
